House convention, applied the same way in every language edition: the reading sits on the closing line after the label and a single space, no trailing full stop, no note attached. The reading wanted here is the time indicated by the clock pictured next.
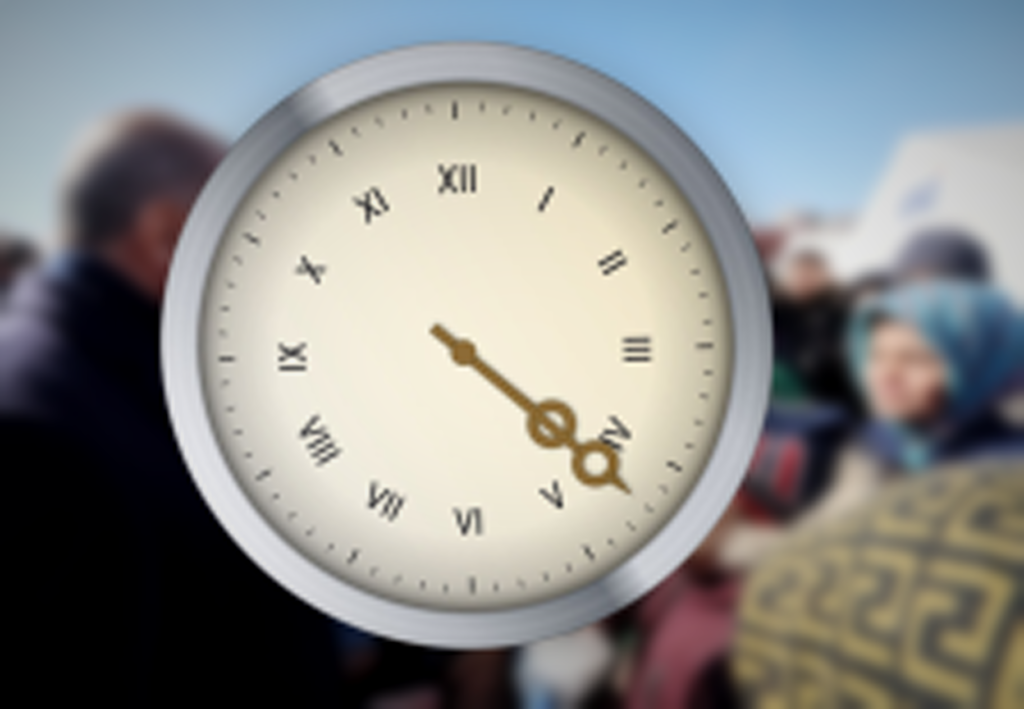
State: 4:22
